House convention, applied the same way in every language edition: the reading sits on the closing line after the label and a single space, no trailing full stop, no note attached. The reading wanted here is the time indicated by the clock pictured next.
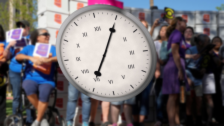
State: 7:05
